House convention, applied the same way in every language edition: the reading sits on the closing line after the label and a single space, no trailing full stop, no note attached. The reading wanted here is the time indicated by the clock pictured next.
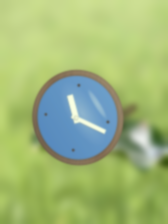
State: 11:18
